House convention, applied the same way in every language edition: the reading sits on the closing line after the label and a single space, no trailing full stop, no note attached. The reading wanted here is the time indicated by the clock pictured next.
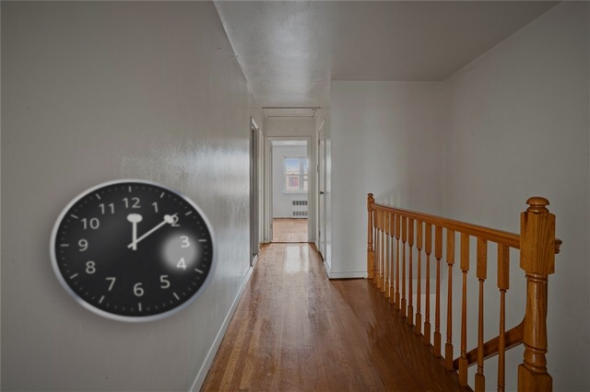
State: 12:09
